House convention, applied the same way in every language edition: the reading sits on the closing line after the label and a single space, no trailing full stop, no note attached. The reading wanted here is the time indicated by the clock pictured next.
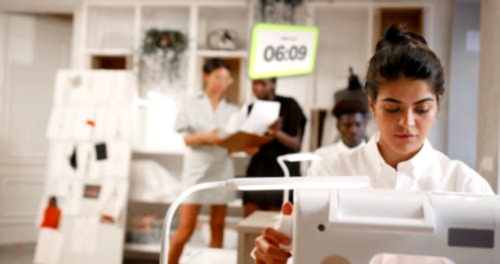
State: 6:09
